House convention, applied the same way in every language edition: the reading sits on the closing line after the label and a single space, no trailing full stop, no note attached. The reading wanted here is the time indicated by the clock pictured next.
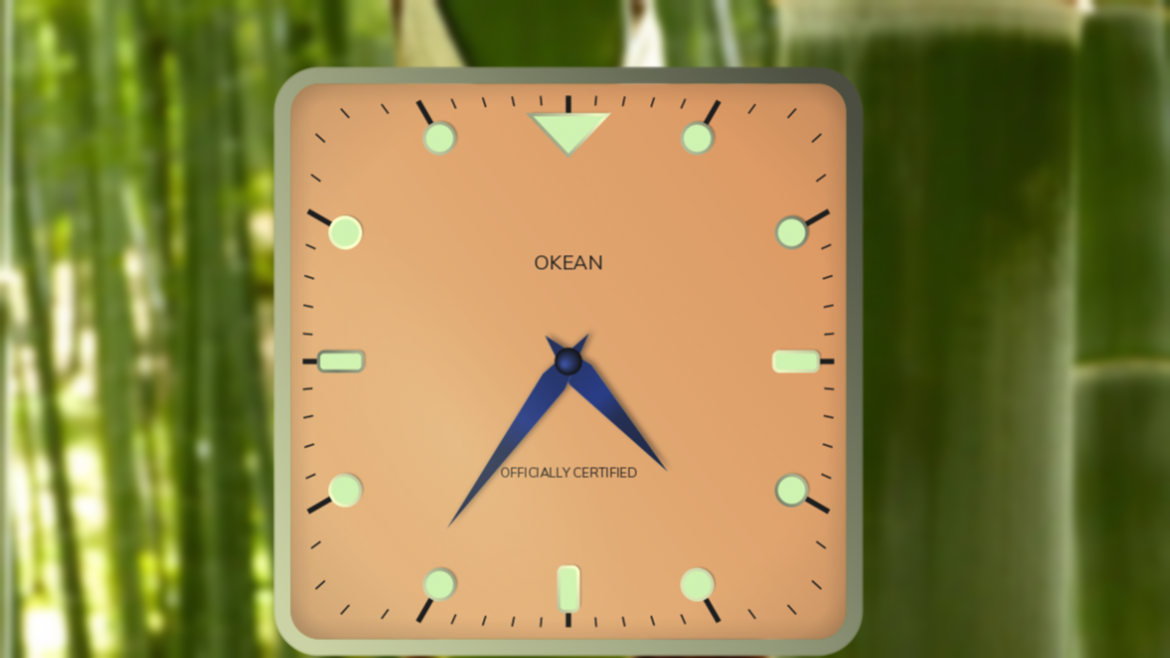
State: 4:36
